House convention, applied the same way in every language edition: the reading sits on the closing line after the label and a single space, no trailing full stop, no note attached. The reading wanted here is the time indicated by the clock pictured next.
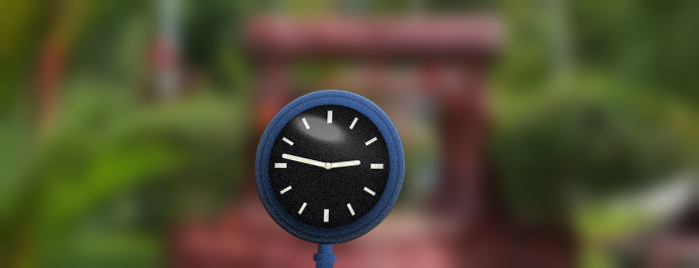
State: 2:47
